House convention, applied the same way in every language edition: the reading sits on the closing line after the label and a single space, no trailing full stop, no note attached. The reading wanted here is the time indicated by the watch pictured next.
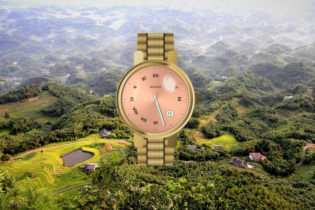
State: 5:27
